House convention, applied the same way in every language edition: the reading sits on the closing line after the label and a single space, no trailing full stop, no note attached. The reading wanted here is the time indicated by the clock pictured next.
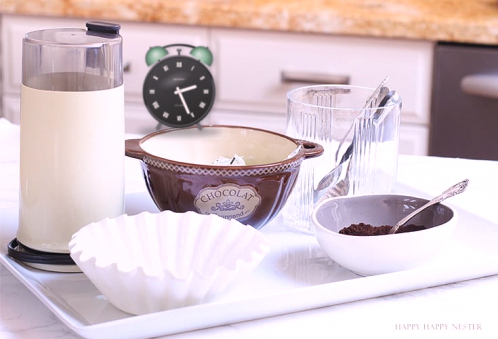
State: 2:26
